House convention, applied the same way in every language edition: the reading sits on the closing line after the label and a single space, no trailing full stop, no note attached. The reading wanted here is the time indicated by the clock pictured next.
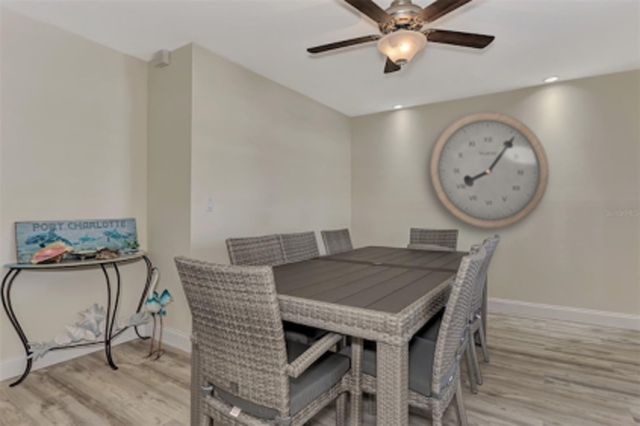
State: 8:06
